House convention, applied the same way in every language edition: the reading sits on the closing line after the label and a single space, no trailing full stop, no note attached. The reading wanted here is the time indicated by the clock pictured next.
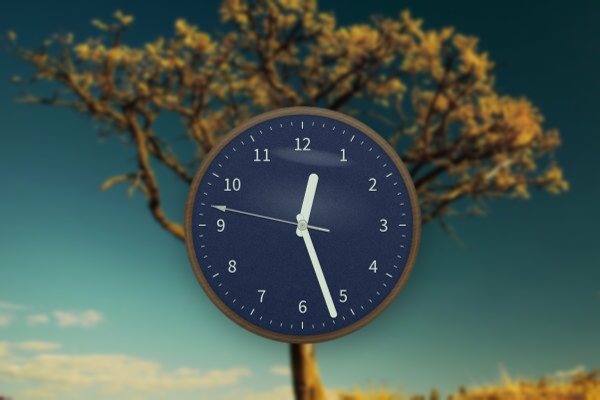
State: 12:26:47
